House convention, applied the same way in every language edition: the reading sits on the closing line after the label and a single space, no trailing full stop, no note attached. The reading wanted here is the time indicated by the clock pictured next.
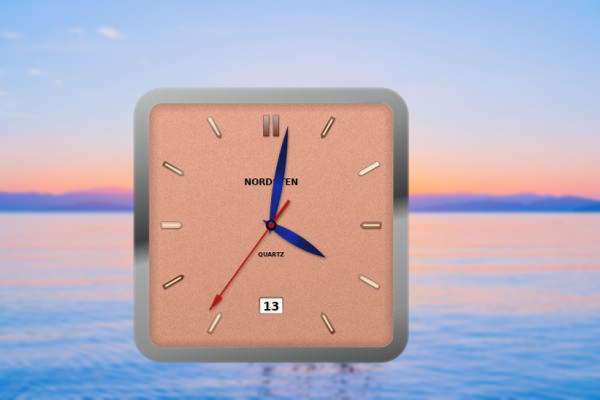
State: 4:01:36
